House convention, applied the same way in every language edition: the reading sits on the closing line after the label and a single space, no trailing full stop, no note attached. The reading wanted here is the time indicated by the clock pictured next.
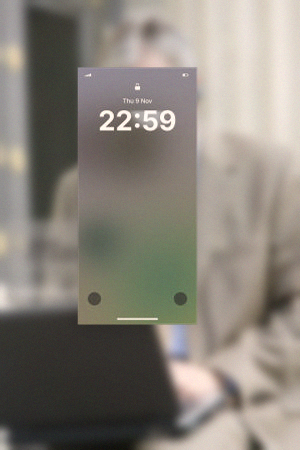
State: 22:59
